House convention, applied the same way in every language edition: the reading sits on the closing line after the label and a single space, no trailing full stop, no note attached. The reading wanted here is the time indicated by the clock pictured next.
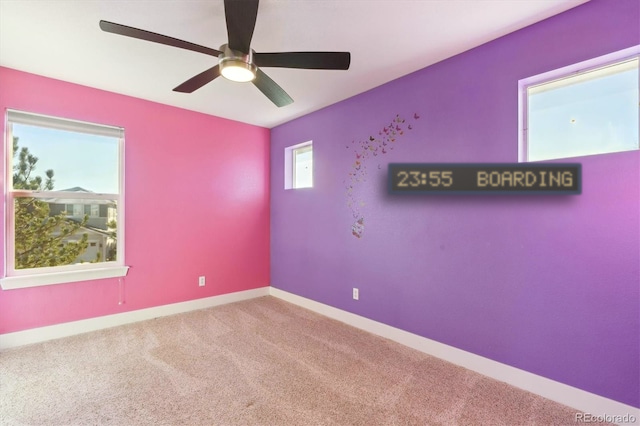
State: 23:55
